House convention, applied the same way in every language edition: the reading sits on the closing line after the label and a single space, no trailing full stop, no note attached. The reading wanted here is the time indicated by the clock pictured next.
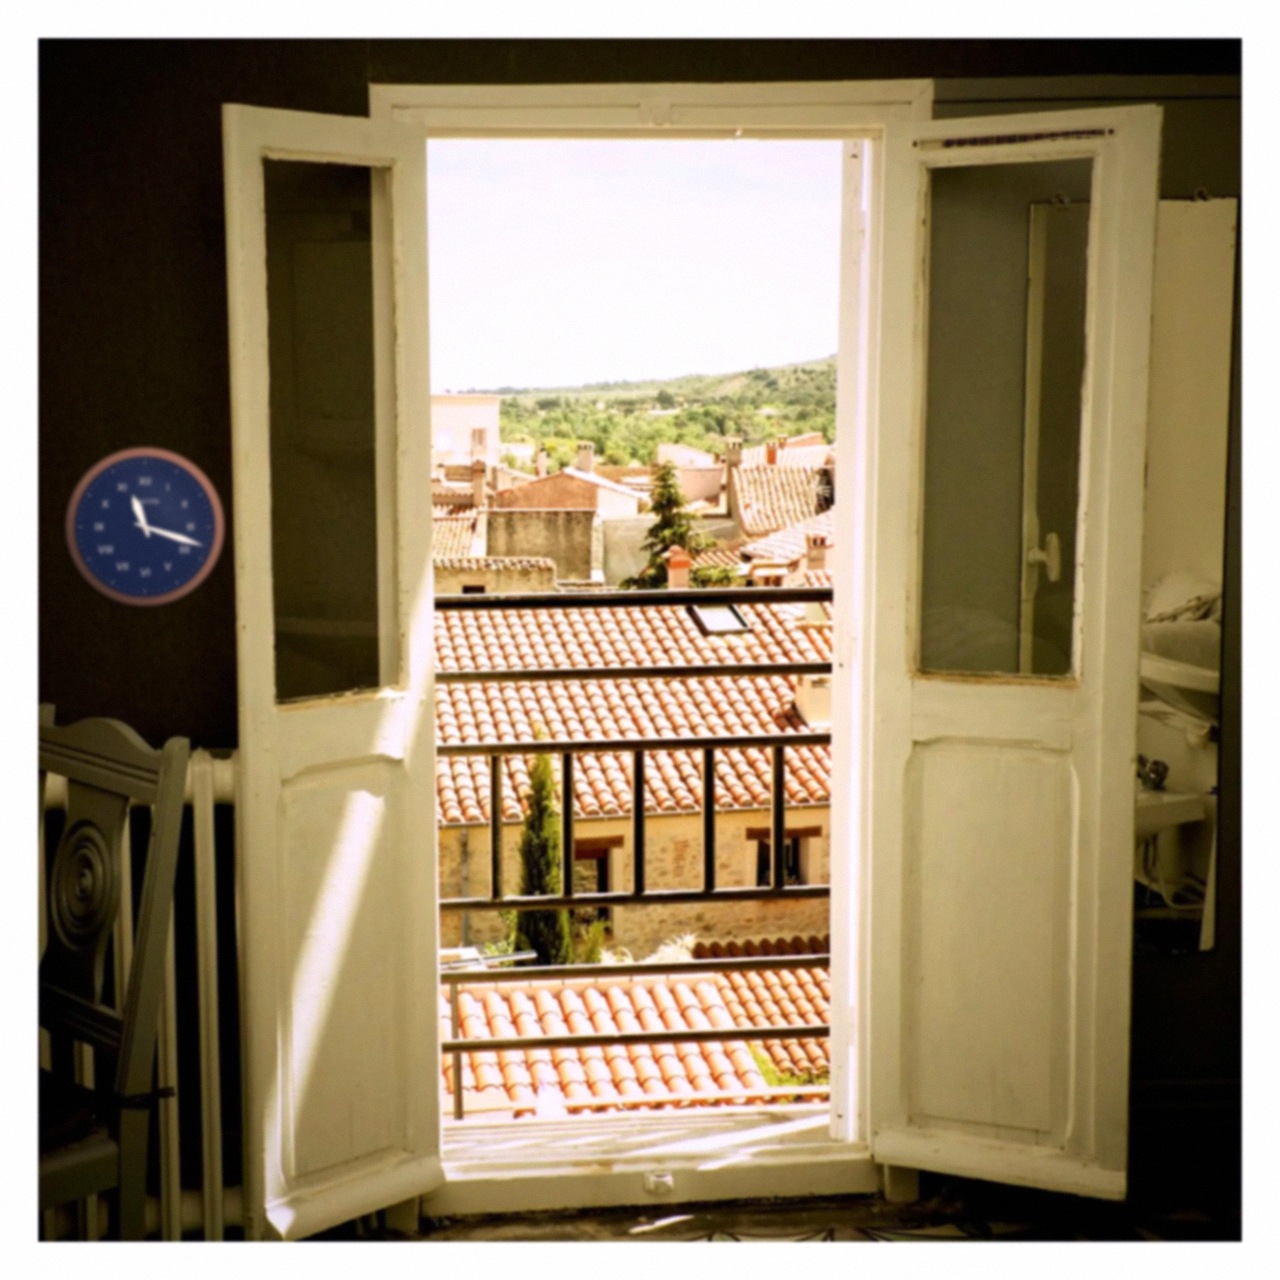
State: 11:18
